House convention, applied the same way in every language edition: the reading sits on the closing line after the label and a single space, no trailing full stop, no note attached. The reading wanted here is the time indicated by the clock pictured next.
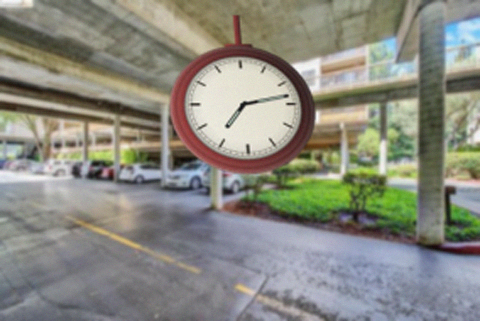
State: 7:13
